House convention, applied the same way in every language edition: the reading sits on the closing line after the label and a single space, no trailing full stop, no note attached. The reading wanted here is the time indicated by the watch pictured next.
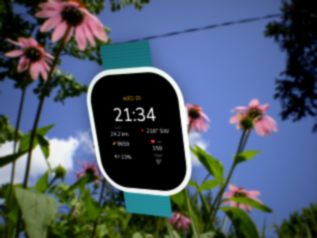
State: 21:34
